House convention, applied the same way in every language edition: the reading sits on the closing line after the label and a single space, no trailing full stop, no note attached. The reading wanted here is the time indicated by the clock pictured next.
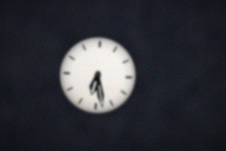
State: 6:28
